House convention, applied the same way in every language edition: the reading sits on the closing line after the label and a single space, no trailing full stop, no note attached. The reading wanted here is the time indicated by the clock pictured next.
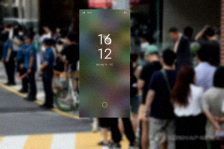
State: 16:12
